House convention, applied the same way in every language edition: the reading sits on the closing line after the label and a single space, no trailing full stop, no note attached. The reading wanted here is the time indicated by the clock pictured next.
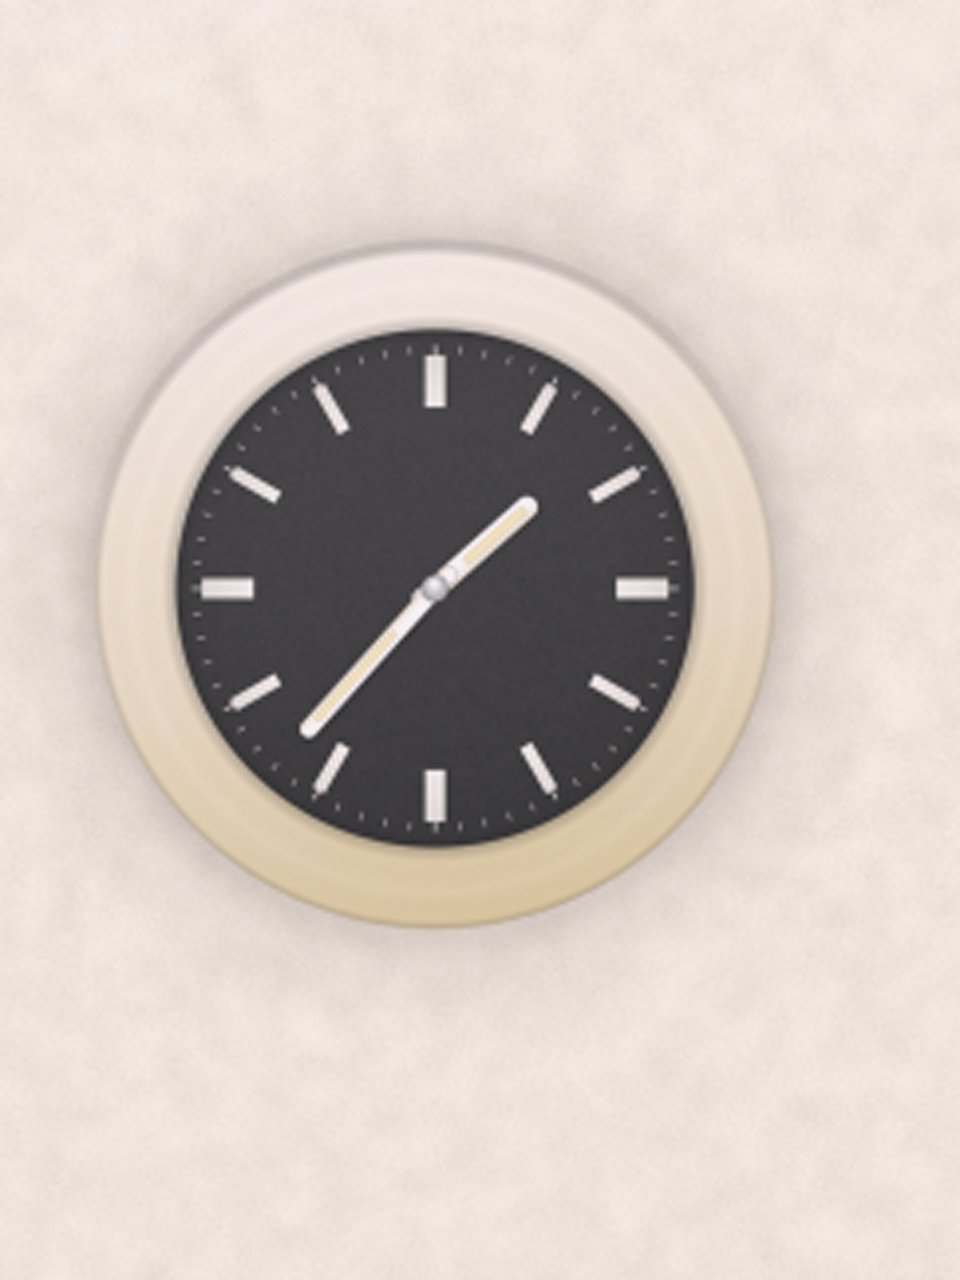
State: 1:37
